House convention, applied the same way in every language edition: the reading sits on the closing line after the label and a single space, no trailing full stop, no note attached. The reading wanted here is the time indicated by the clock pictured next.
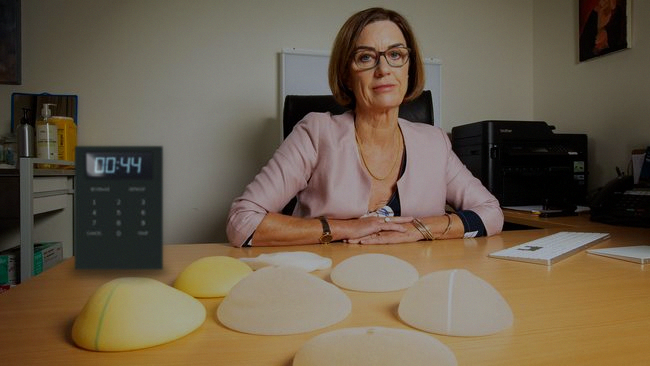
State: 0:44
